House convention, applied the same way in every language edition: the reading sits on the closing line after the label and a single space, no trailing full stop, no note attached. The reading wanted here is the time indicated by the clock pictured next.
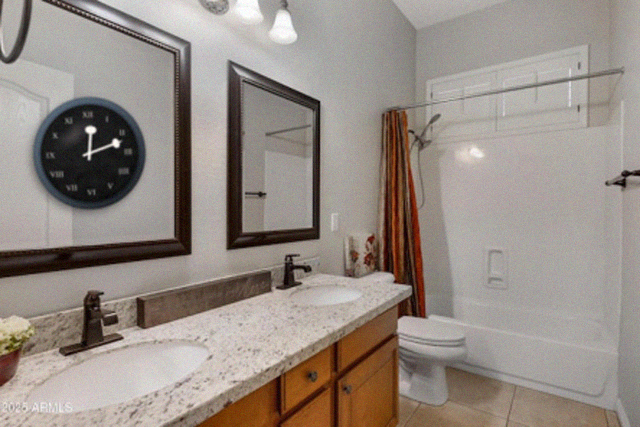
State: 12:12
